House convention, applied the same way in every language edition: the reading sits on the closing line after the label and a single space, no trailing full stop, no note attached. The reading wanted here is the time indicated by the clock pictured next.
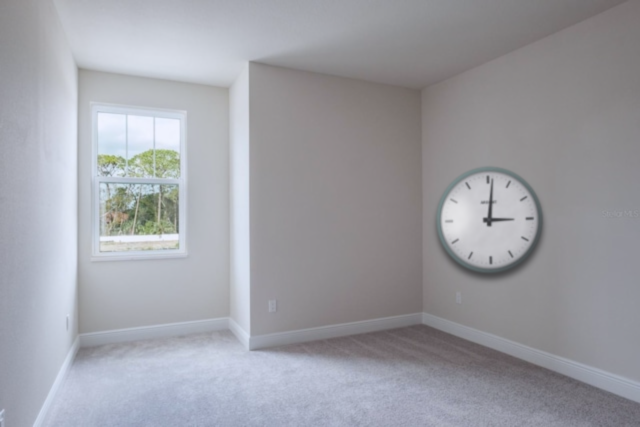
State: 3:01
